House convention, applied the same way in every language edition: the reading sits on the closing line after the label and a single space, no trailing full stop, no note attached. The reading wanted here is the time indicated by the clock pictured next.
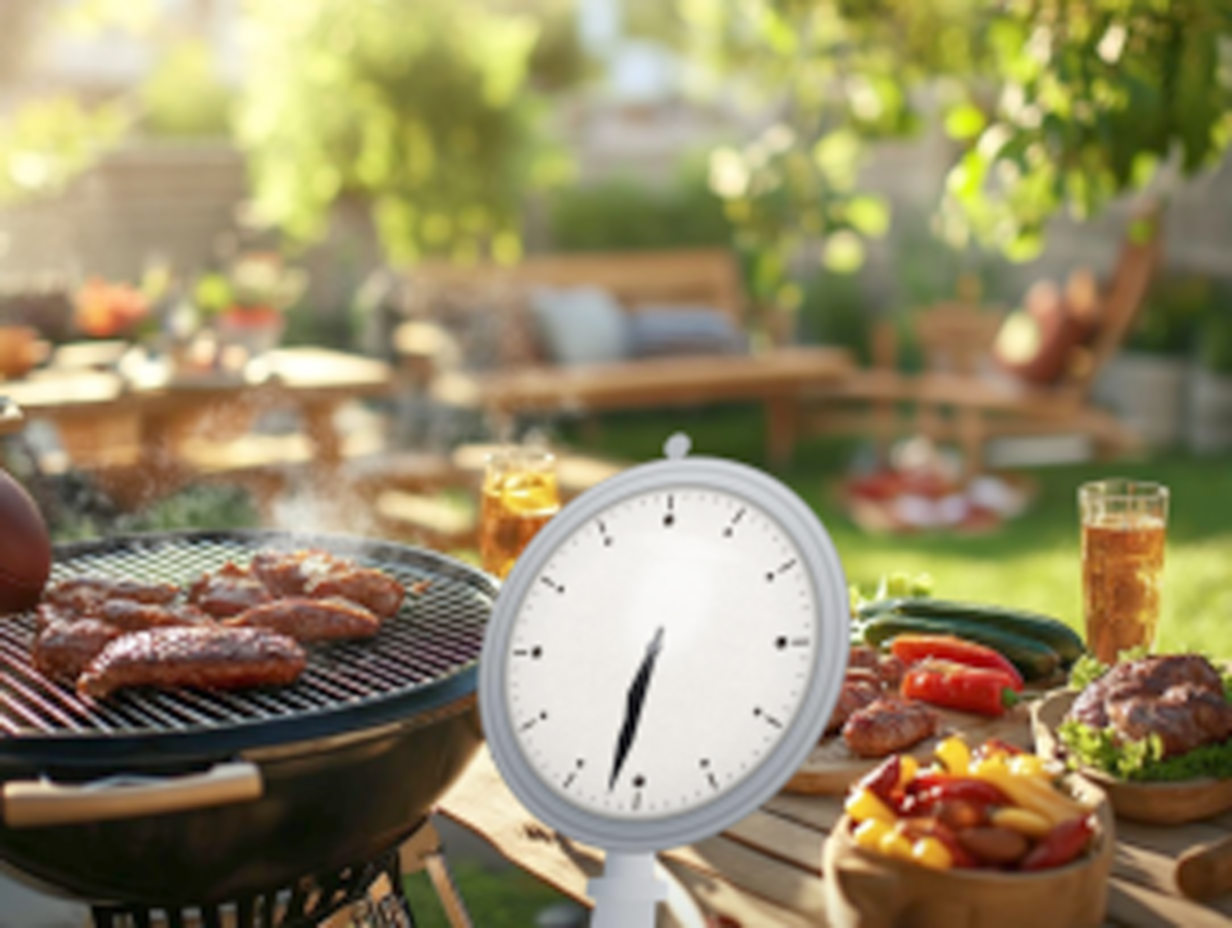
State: 6:32
